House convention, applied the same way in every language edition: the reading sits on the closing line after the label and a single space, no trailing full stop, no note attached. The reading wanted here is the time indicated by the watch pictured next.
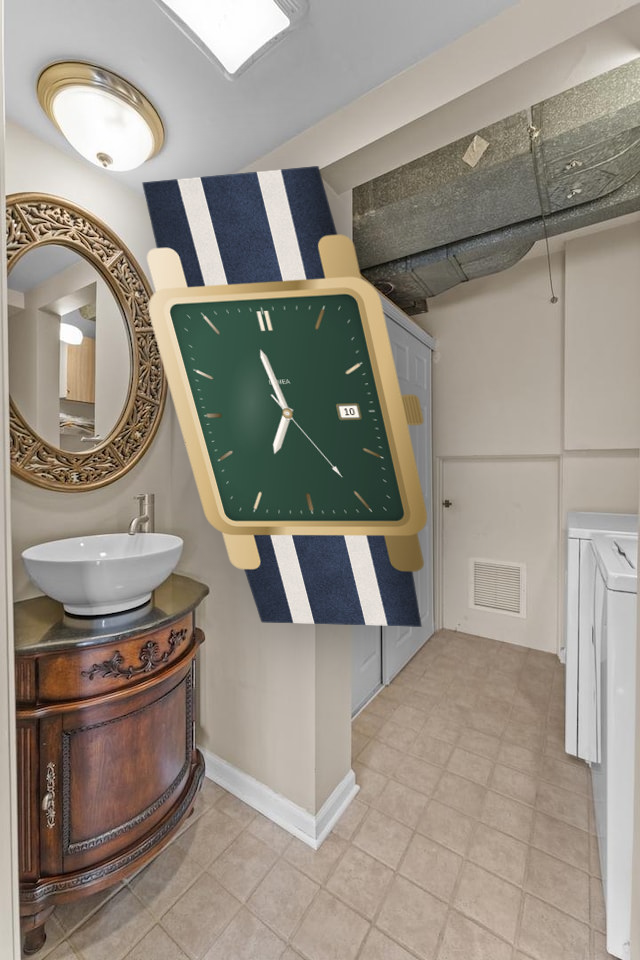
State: 6:58:25
